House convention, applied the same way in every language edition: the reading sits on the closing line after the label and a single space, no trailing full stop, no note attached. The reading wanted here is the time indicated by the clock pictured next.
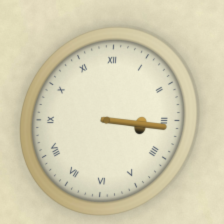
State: 3:16
